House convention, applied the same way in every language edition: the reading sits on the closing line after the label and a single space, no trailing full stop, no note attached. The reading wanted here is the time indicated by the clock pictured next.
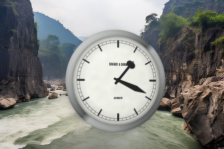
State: 1:19
